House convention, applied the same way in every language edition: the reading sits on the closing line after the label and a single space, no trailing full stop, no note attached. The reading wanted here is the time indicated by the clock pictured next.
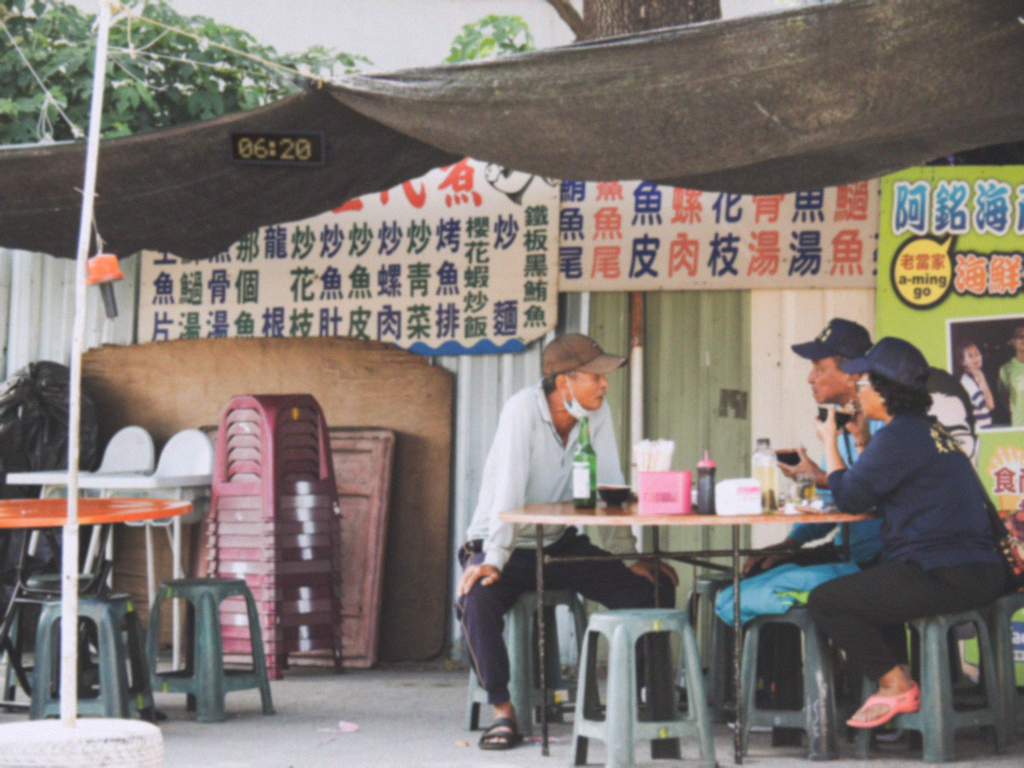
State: 6:20
